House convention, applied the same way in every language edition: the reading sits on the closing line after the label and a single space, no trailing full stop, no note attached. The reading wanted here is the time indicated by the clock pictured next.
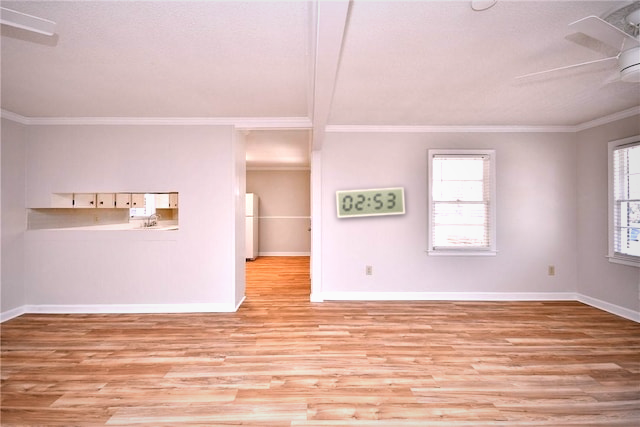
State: 2:53
